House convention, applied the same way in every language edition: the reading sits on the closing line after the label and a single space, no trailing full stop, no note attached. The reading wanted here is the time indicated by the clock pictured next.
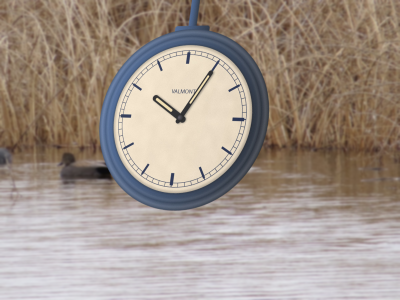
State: 10:05
